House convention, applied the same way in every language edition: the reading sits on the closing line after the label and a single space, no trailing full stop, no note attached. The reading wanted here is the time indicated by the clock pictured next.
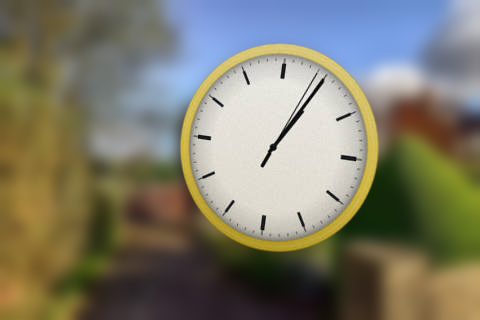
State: 1:05:04
